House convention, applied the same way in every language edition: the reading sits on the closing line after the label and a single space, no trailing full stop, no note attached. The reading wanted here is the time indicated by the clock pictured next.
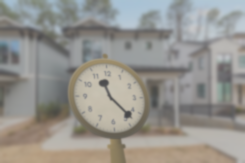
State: 11:23
